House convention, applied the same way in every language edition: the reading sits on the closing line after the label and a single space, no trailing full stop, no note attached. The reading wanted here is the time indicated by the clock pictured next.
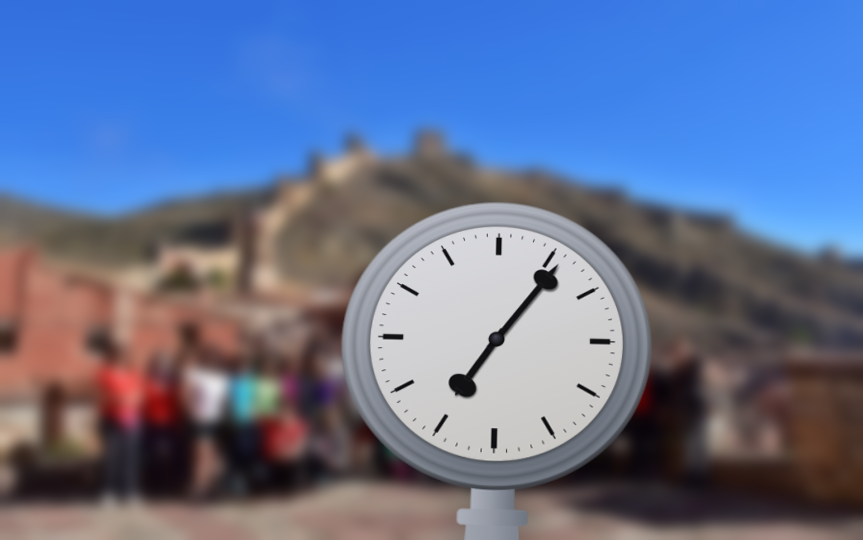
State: 7:06
